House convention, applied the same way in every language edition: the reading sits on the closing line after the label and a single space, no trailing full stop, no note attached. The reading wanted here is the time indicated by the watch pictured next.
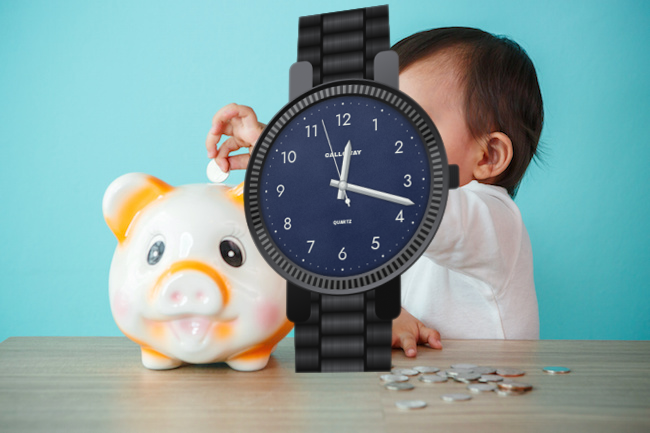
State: 12:17:57
